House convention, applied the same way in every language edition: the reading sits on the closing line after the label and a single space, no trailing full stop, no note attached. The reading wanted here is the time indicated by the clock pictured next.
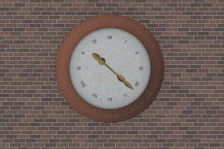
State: 10:22
